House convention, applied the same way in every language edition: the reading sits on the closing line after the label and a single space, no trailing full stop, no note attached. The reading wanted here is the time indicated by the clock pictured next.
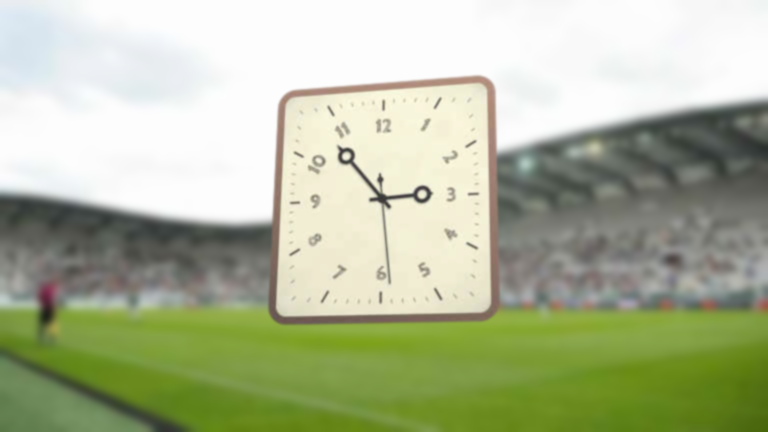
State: 2:53:29
